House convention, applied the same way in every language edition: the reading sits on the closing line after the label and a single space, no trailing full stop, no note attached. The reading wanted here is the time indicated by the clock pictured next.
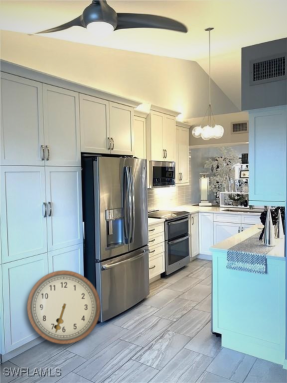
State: 6:33
